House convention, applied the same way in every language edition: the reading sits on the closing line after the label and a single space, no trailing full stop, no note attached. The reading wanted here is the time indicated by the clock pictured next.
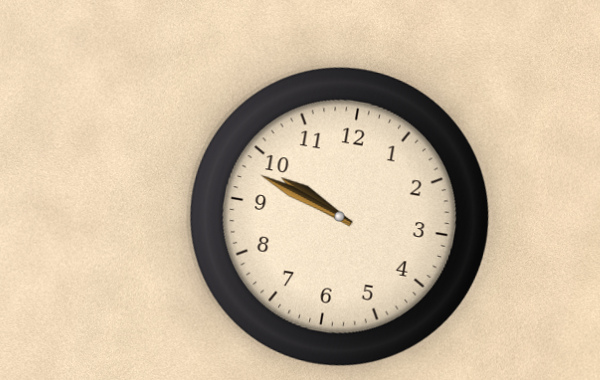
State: 9:48
